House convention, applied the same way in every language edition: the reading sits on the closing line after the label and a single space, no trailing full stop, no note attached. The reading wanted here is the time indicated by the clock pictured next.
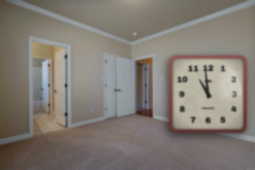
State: 10:59
